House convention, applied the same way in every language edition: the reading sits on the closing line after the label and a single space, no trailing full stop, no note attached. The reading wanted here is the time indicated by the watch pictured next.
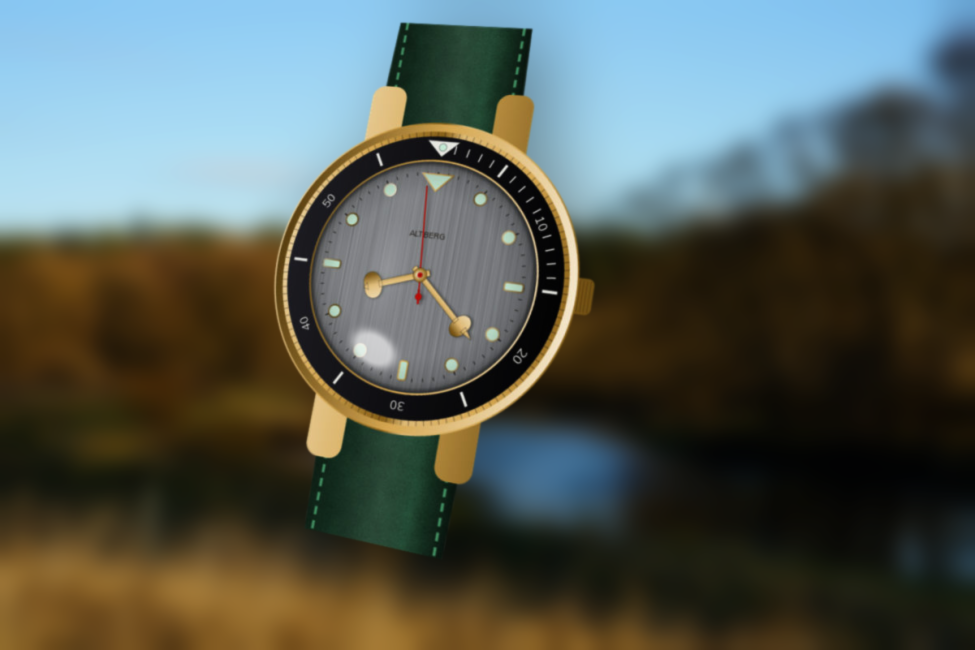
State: 8:21:59
